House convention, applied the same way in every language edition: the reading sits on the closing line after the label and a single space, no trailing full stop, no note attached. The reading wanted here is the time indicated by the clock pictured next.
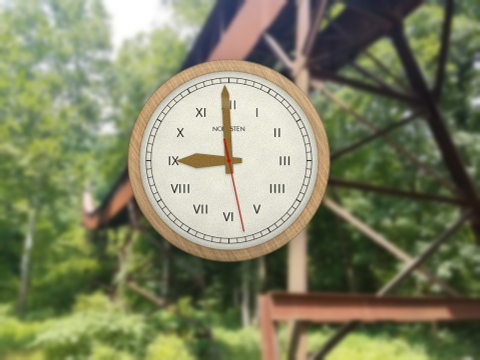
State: 8:59:28
